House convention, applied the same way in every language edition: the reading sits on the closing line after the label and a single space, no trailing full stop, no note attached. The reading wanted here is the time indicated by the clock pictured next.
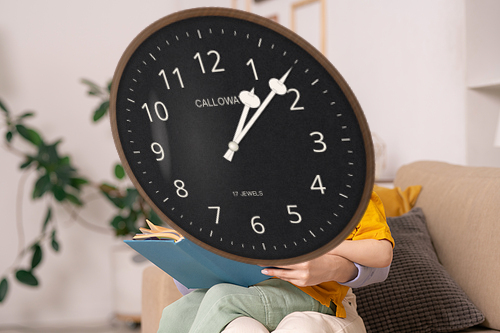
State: 1:08
